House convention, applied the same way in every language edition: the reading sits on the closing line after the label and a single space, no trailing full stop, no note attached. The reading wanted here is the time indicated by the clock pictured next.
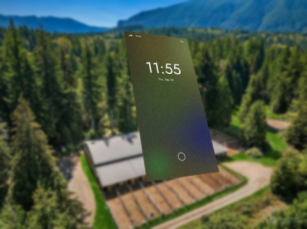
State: 11:55
